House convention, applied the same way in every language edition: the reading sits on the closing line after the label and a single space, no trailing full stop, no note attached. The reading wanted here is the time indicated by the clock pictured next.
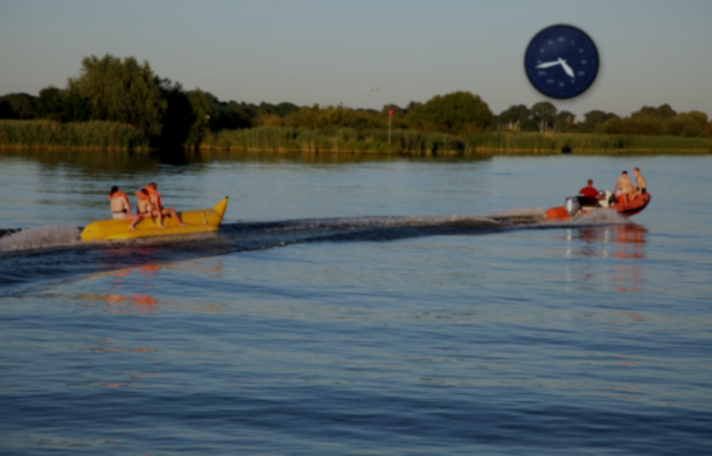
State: 4:43
